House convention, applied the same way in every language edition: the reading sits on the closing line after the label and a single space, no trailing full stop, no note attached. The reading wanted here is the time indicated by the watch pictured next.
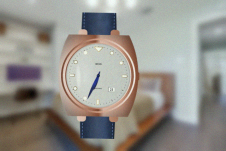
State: 6:34
